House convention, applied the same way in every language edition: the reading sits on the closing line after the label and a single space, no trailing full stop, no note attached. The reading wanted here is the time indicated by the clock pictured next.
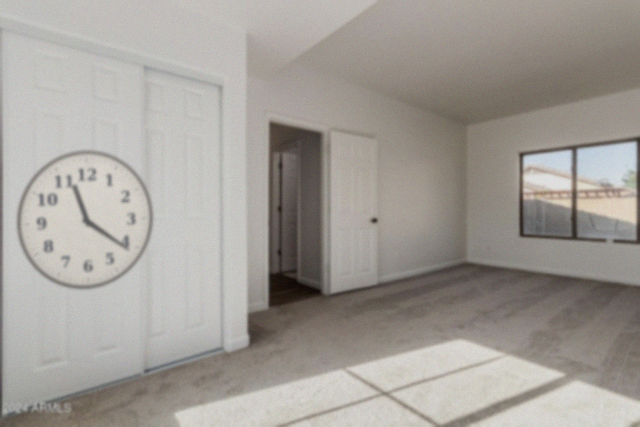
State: 11:21
